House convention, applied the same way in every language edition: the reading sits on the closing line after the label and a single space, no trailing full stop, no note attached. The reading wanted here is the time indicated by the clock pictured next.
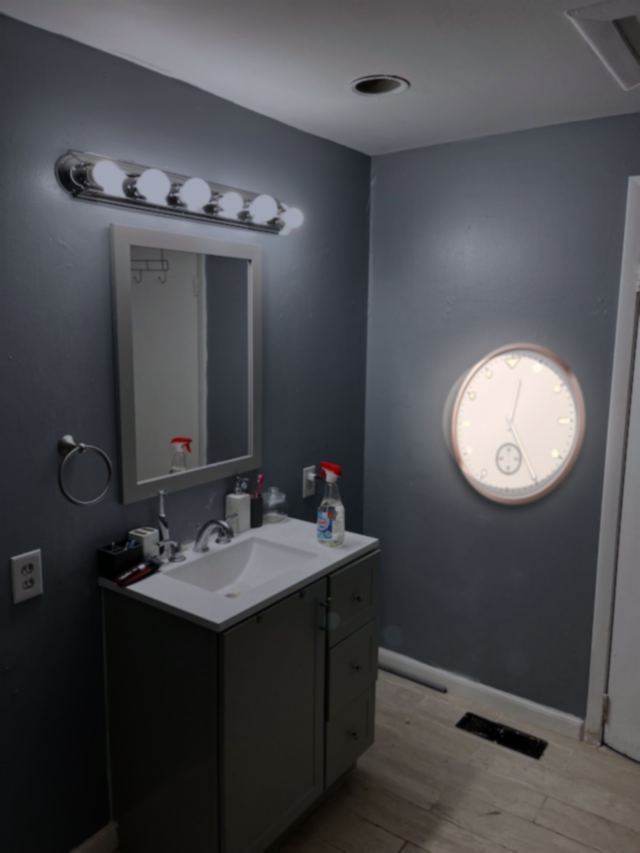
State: 12:25
